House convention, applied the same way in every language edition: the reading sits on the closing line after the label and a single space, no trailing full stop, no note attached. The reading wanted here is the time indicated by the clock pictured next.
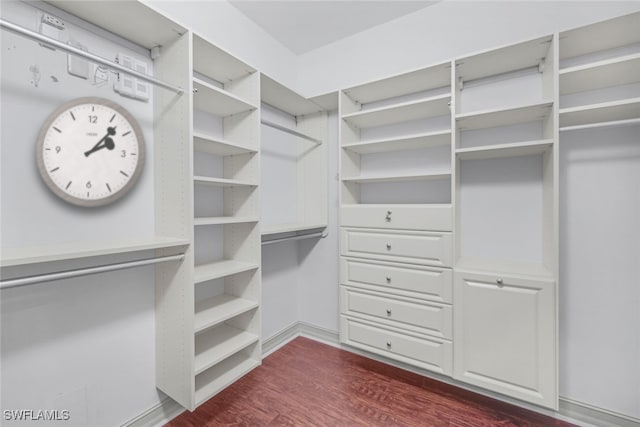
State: 2:07
